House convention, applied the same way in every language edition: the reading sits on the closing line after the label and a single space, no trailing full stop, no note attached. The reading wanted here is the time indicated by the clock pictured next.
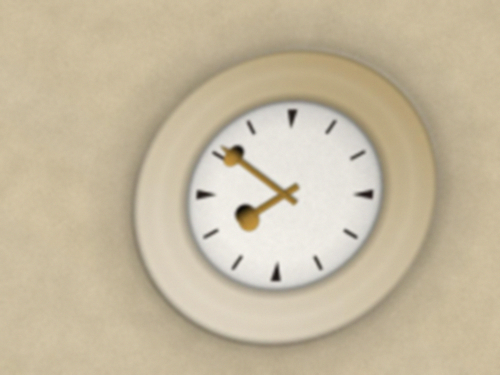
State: 7:51
